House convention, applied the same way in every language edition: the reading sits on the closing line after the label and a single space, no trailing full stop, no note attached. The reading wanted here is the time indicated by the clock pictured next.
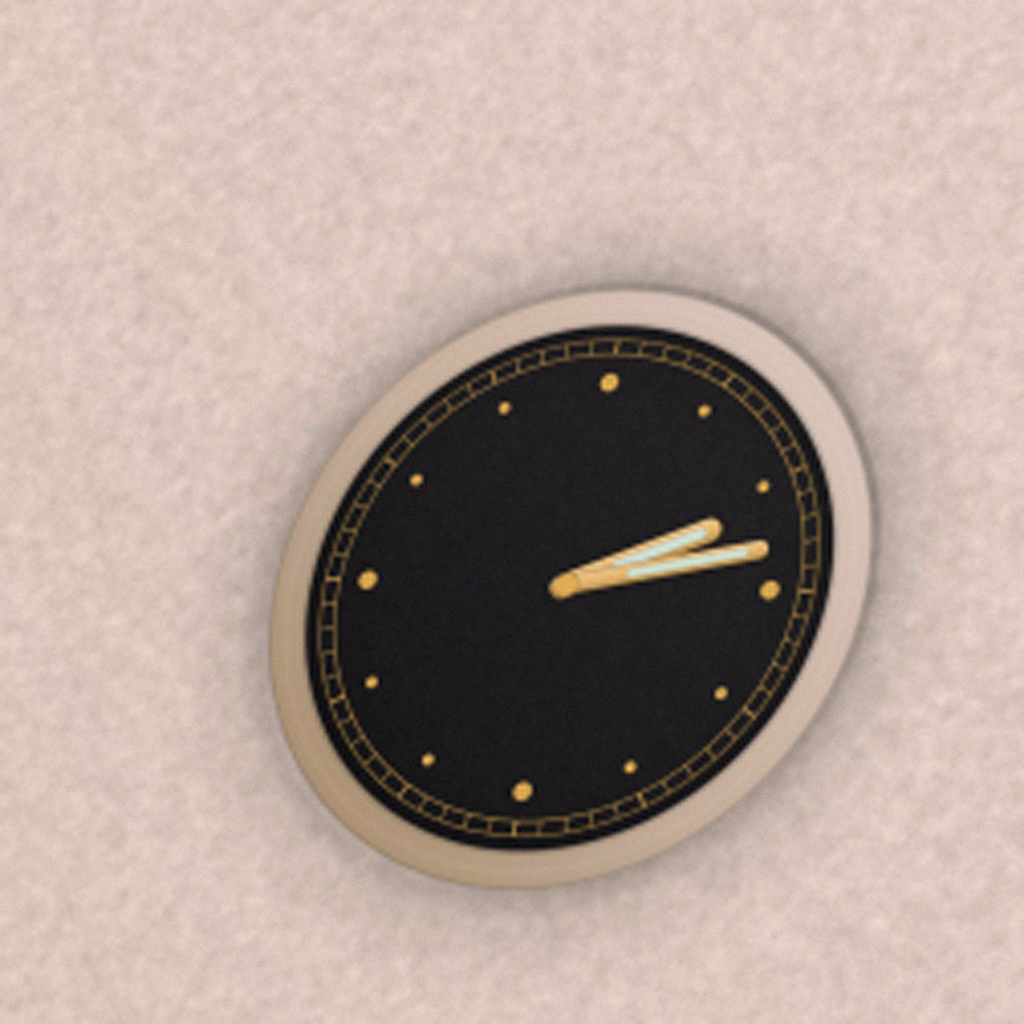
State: 2:13
